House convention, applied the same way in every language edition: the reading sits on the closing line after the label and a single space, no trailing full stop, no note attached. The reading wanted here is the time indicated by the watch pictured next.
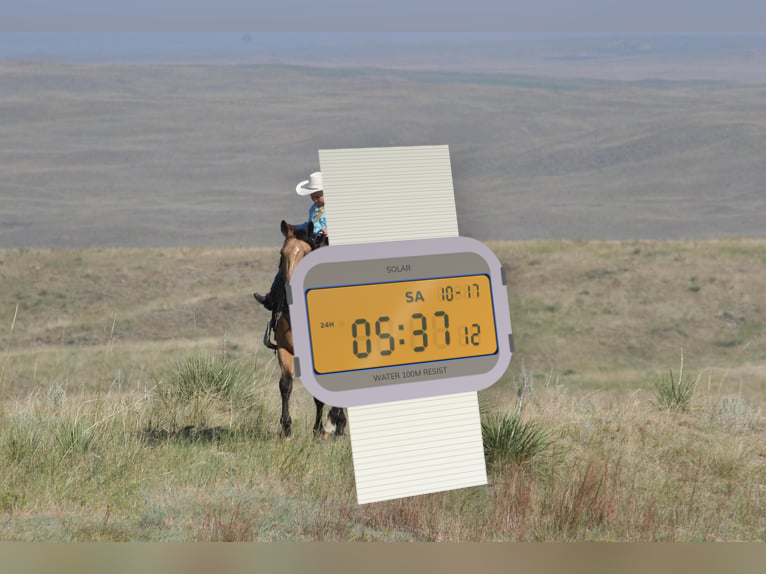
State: 5:37:12
